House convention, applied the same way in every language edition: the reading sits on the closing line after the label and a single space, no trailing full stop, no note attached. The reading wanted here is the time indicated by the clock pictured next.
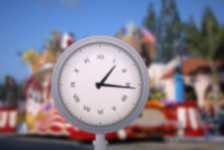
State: 1:16
